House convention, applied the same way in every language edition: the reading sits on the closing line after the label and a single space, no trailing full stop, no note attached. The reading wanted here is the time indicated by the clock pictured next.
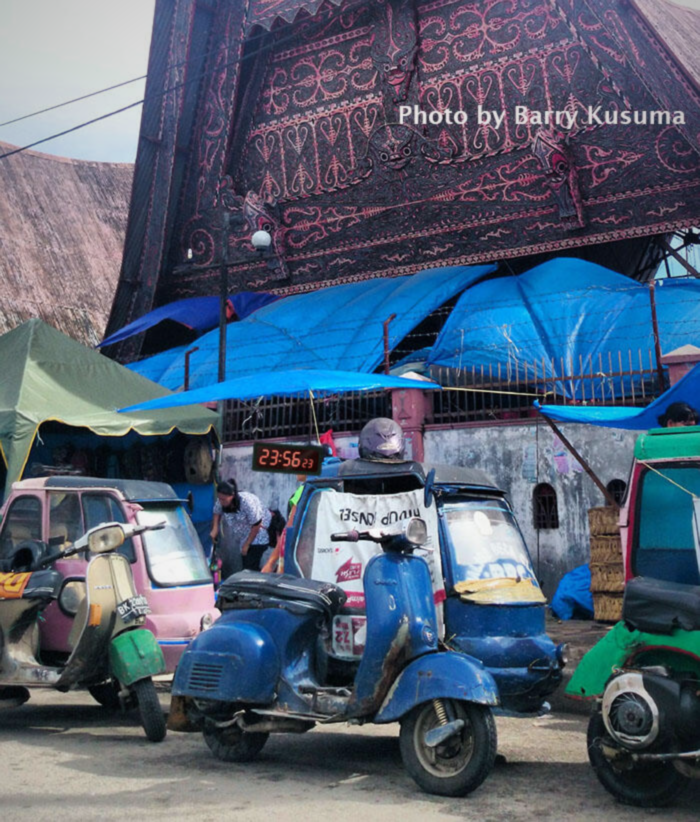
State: 23:56
